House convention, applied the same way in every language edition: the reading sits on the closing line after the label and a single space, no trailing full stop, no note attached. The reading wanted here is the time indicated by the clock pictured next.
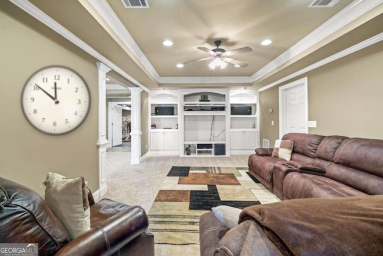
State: 11:51
